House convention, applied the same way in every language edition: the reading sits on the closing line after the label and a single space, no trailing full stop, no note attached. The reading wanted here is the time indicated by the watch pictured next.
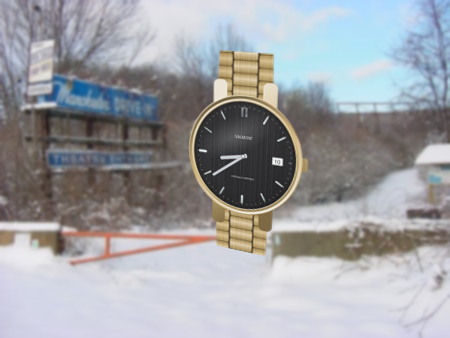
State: 8:39
